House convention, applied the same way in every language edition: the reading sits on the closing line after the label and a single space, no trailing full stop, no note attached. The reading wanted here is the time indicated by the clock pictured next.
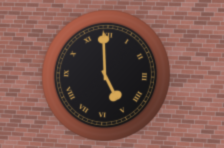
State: 4:59
